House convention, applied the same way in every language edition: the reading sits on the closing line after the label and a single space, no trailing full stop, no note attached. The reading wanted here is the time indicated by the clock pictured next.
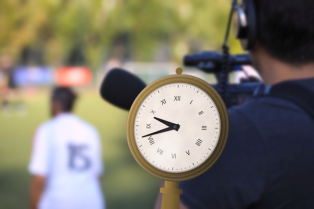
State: 9:42
